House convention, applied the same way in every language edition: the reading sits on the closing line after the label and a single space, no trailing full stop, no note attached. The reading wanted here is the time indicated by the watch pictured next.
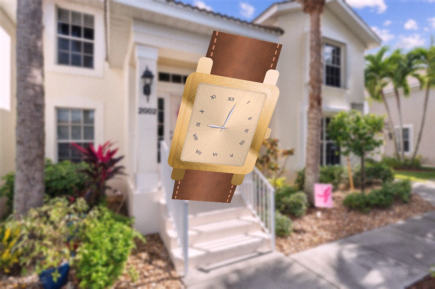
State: 9:02
